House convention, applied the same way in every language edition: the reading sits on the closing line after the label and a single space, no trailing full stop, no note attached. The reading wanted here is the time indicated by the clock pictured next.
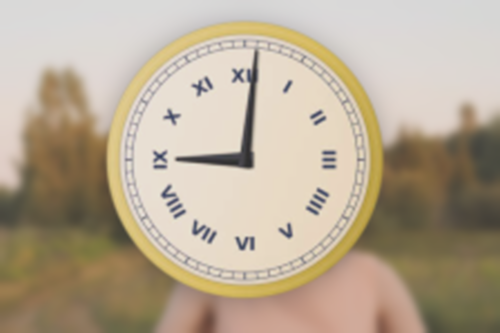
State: 9:01
